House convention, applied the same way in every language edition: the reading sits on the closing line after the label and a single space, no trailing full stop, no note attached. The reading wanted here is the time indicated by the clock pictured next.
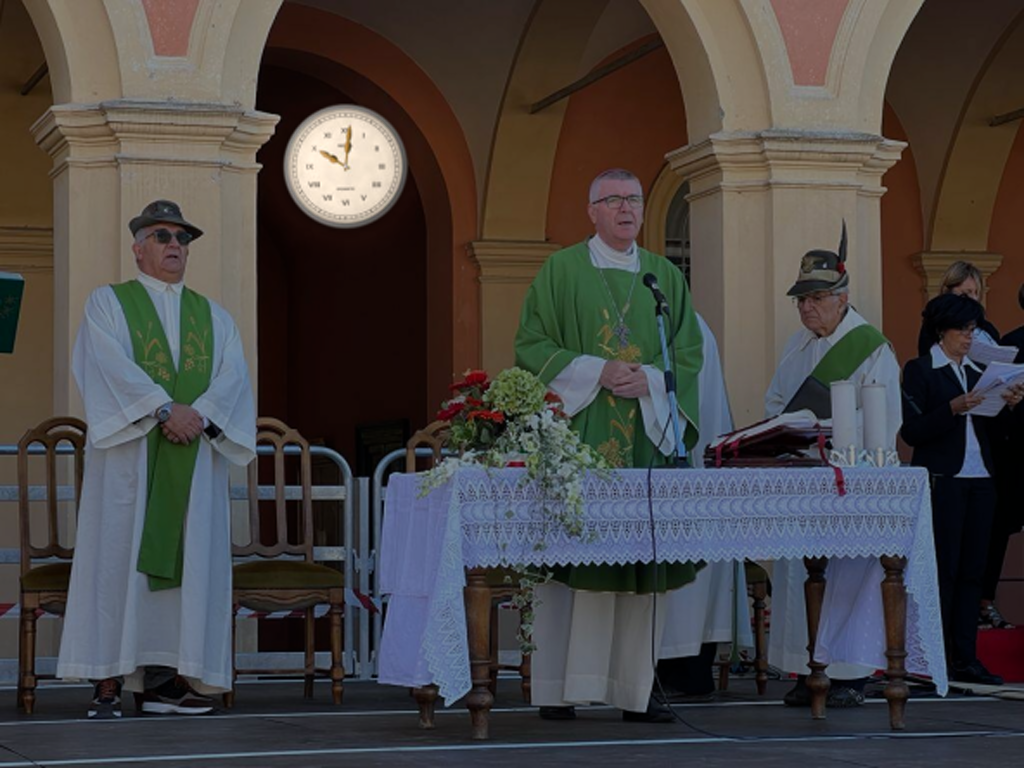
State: 10:01
